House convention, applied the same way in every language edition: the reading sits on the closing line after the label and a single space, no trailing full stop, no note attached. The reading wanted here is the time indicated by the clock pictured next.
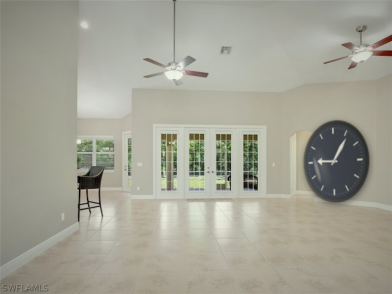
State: 9:06
